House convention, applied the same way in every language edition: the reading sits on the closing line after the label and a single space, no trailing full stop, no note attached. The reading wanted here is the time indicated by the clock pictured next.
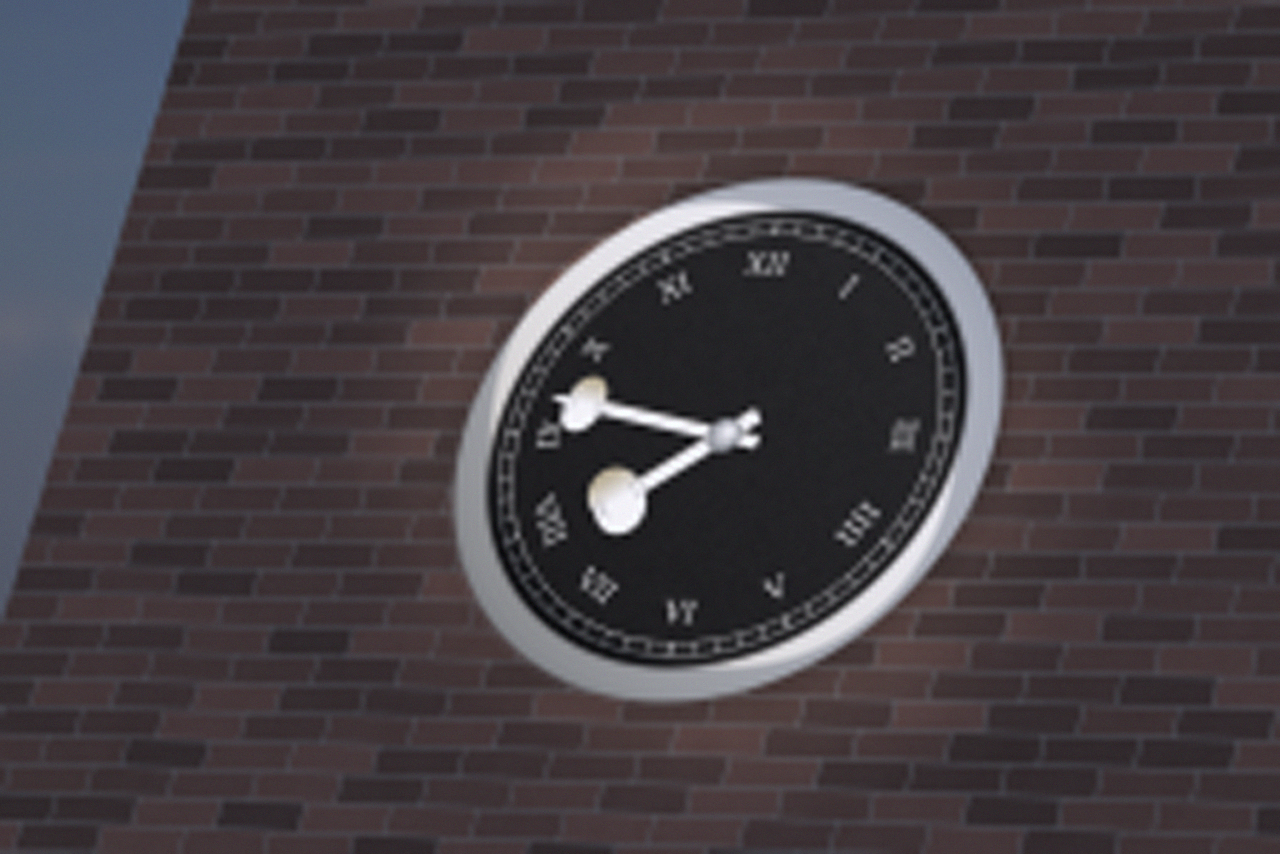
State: 7:47
